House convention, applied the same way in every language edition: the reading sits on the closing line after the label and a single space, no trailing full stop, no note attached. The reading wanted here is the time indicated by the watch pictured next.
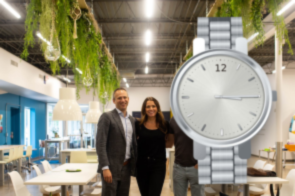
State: 3:15
